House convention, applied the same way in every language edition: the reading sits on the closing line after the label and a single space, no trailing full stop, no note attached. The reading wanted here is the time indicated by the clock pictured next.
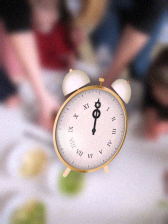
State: 12:00
